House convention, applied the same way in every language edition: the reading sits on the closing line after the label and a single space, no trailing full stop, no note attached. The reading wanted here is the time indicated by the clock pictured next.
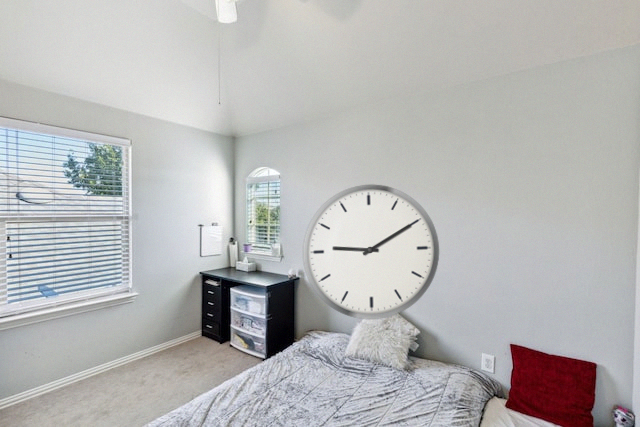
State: 9:10
